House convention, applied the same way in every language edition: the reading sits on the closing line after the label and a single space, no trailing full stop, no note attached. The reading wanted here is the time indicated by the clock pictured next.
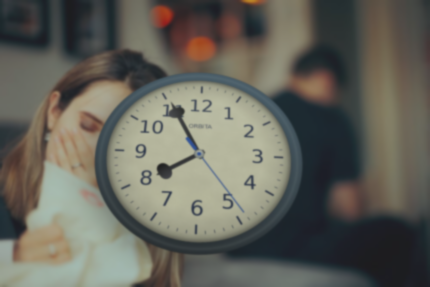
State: 7:55:24
